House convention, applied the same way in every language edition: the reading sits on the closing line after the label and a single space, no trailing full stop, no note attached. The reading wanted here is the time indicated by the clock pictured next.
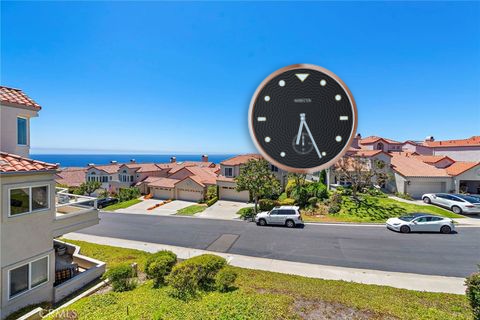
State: 6:26
